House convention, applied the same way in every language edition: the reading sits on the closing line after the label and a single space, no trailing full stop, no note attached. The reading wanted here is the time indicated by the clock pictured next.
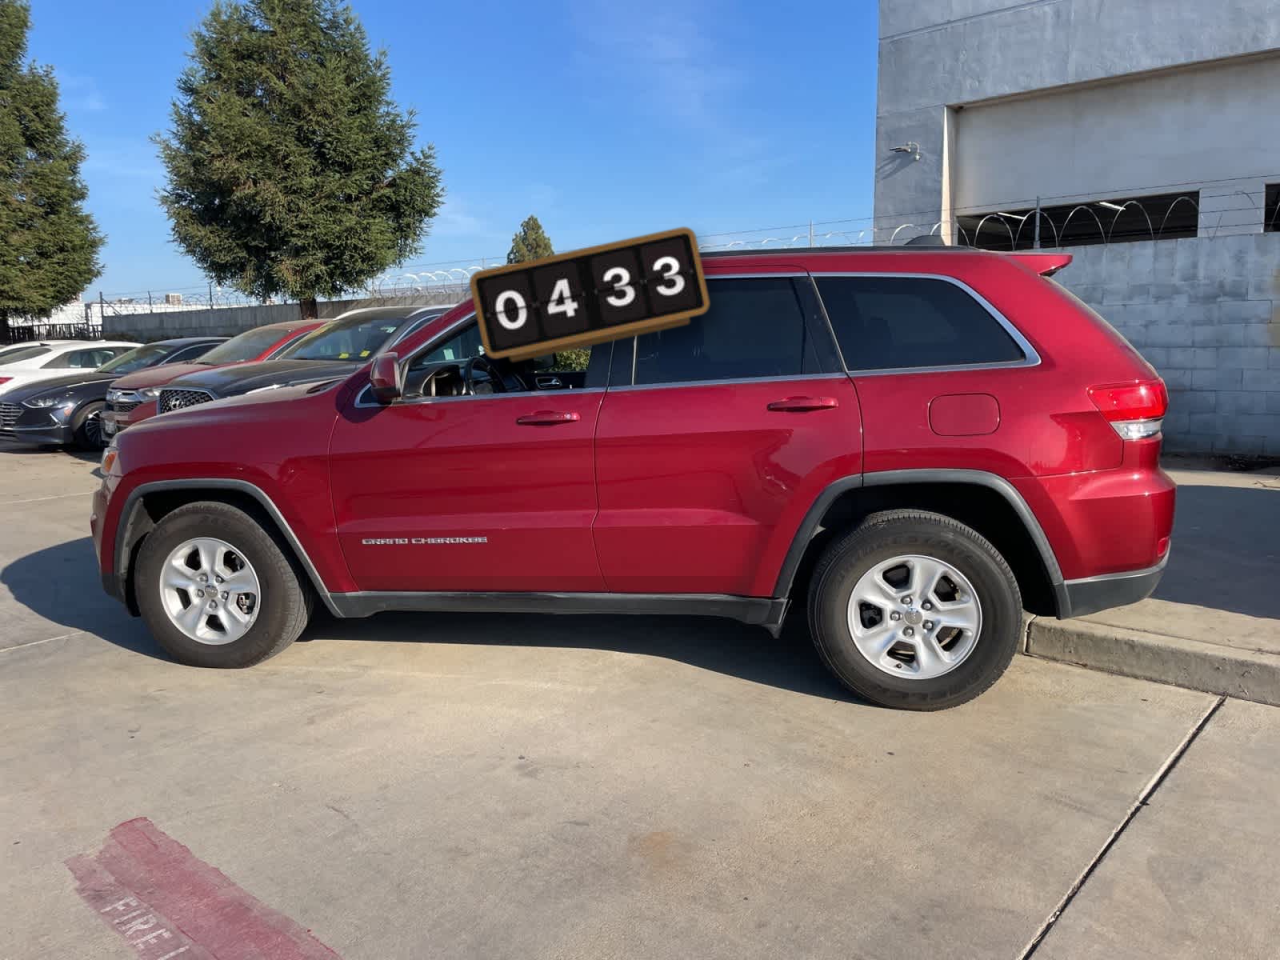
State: 4:33
